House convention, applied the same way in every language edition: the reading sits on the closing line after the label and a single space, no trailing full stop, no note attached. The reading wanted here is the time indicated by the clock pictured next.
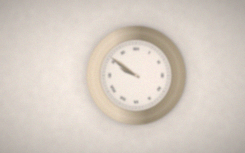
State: 9:51
